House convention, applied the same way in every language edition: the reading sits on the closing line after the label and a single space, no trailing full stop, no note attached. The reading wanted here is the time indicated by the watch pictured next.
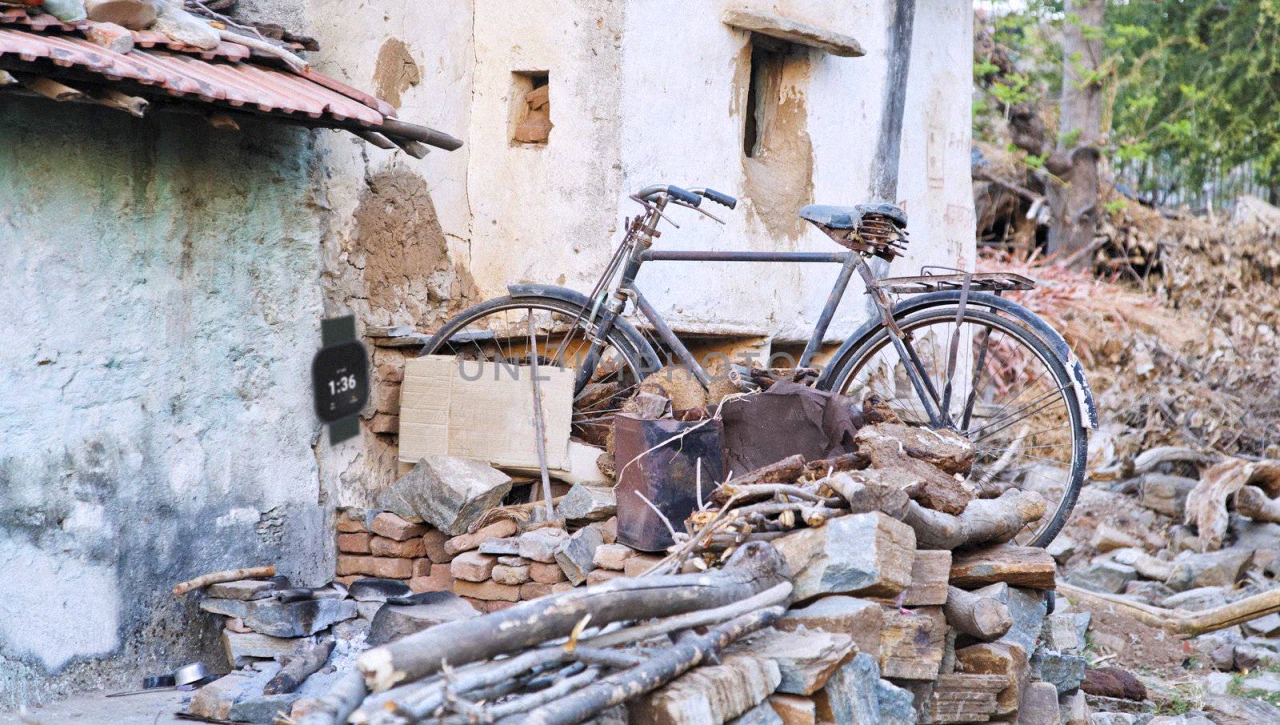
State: 1:36
